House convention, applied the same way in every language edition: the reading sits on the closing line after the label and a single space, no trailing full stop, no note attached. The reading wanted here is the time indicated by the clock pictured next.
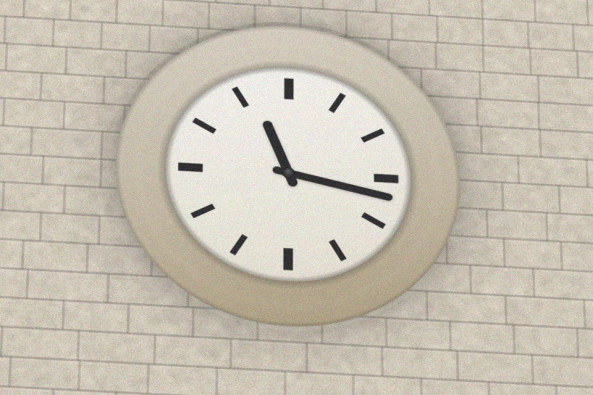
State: 11:17
